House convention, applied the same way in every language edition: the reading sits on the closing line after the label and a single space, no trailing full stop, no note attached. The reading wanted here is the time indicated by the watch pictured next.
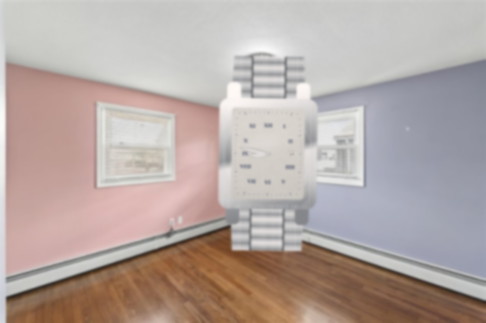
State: 8:47
